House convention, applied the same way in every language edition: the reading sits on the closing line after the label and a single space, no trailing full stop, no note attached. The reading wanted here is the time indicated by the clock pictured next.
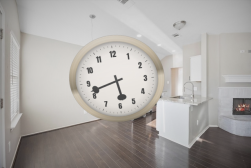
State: 5:42
